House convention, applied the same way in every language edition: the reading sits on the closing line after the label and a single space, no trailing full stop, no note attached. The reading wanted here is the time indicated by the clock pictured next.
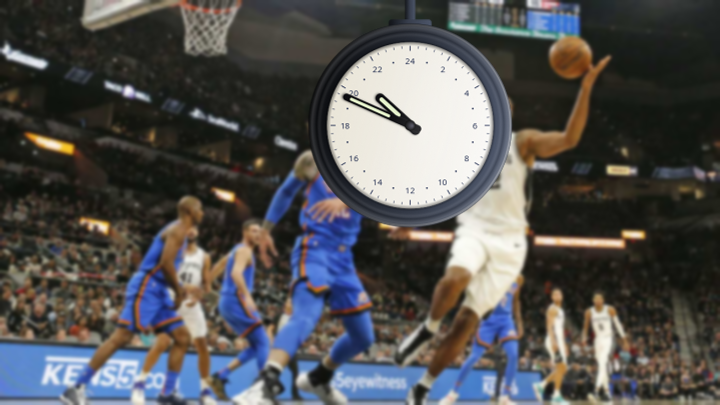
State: 20:49
